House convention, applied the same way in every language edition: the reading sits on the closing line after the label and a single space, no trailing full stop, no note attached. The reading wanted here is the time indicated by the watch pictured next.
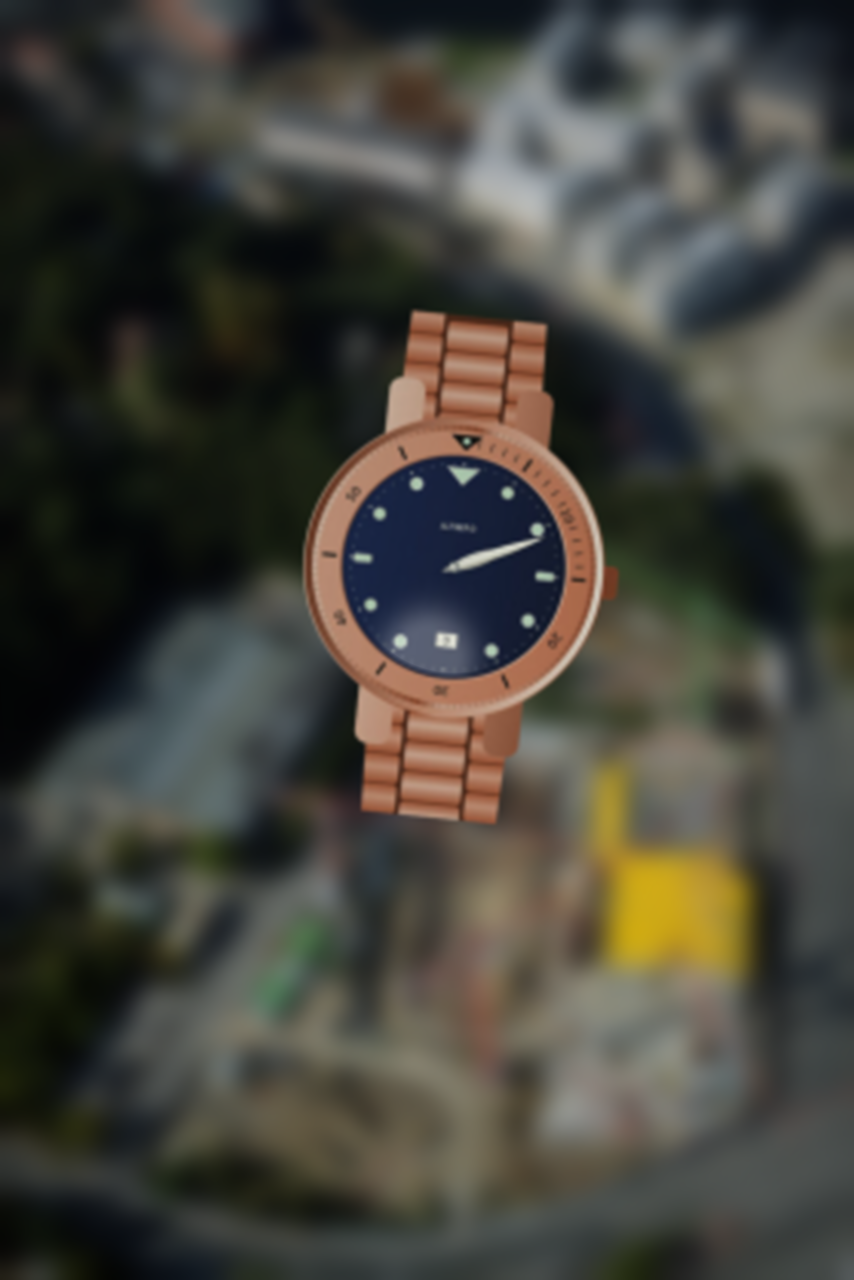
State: 2:11
